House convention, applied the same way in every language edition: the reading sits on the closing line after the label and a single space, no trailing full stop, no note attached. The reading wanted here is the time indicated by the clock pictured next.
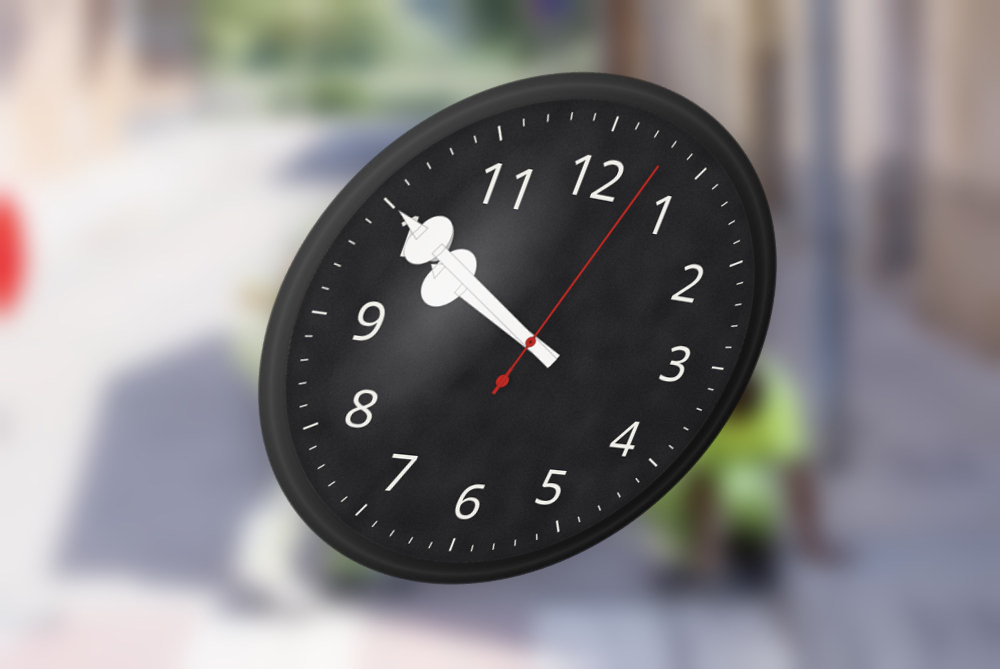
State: 9:50:03
